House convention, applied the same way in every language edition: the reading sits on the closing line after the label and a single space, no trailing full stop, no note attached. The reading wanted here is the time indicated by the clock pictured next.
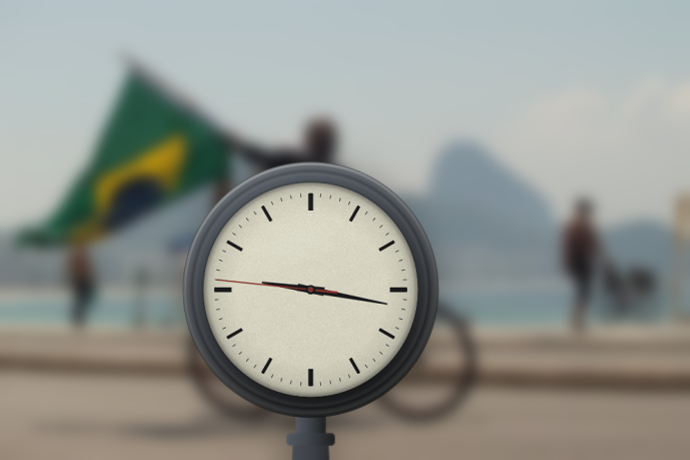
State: 9:16:46
